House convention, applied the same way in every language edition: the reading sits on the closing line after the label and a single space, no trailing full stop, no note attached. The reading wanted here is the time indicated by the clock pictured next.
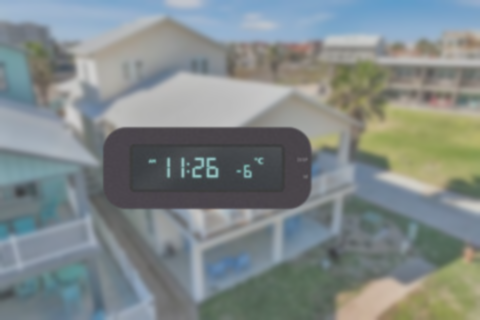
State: 11:26
